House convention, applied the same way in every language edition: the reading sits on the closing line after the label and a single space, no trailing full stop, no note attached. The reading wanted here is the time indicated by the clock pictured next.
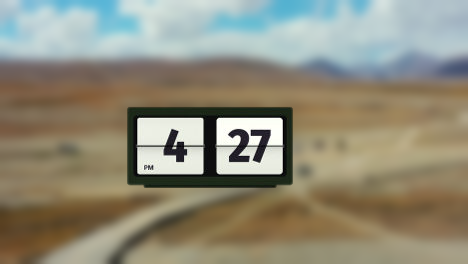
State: 4:27
